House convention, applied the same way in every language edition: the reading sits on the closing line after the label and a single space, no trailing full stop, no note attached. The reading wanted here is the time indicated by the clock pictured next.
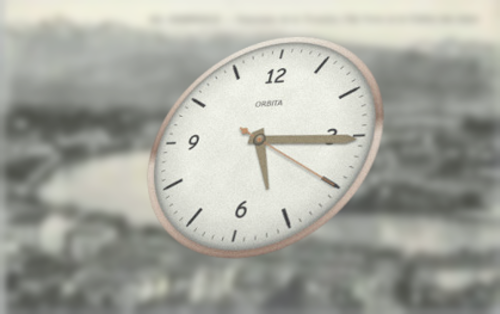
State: 5:15:20
